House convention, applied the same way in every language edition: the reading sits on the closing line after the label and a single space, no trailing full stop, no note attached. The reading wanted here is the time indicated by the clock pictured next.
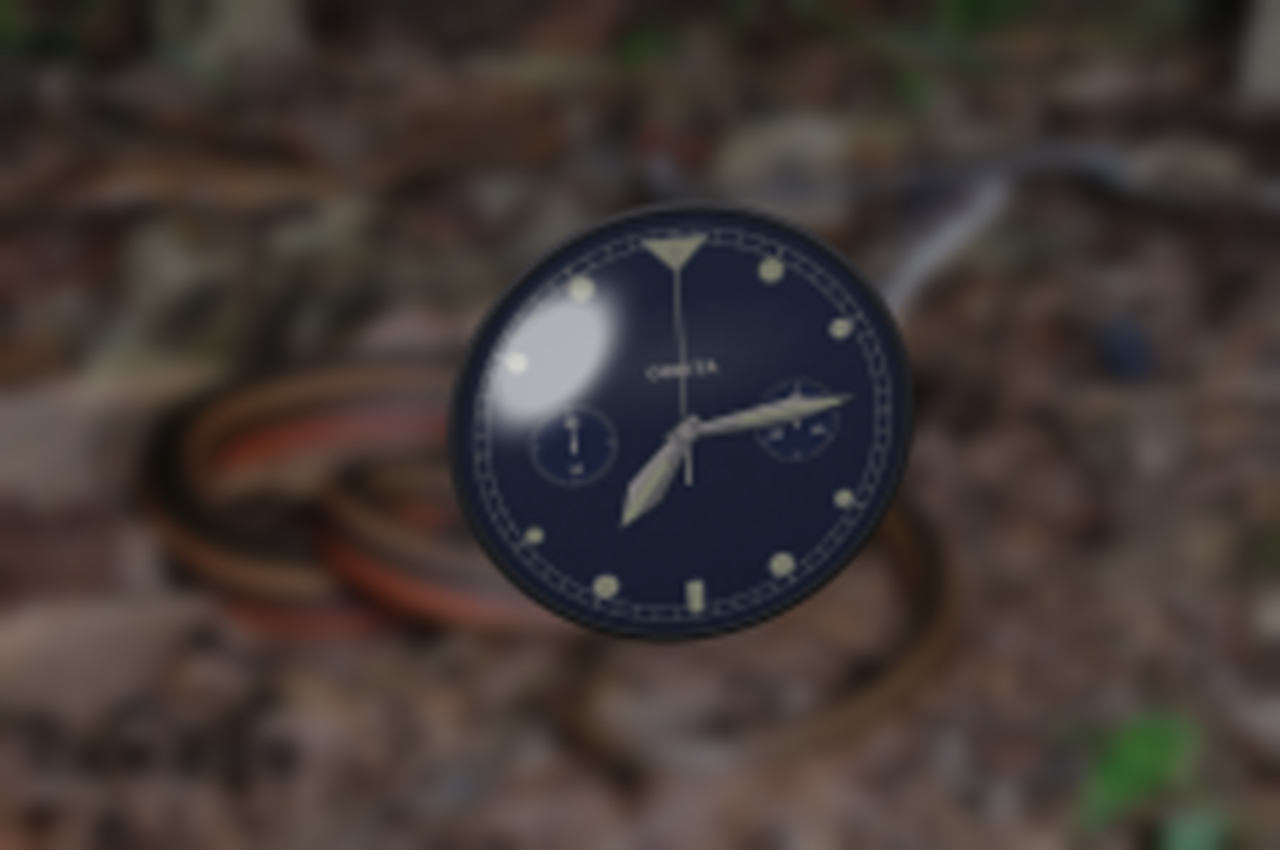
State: 7:14
